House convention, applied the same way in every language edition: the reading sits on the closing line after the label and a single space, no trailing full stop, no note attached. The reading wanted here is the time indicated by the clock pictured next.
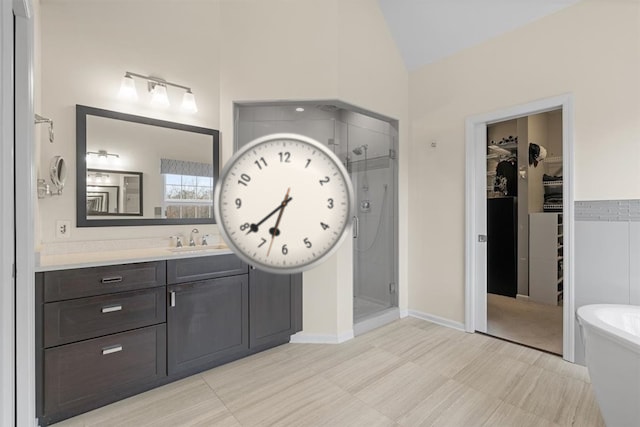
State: 6:38:33
